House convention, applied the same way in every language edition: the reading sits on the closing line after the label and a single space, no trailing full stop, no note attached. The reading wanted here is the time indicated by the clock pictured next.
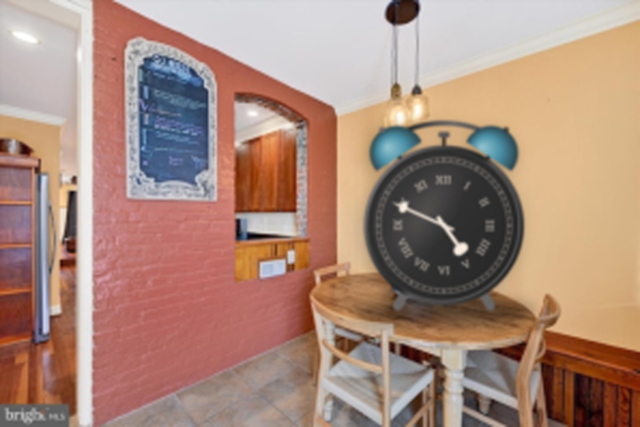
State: 4:49
